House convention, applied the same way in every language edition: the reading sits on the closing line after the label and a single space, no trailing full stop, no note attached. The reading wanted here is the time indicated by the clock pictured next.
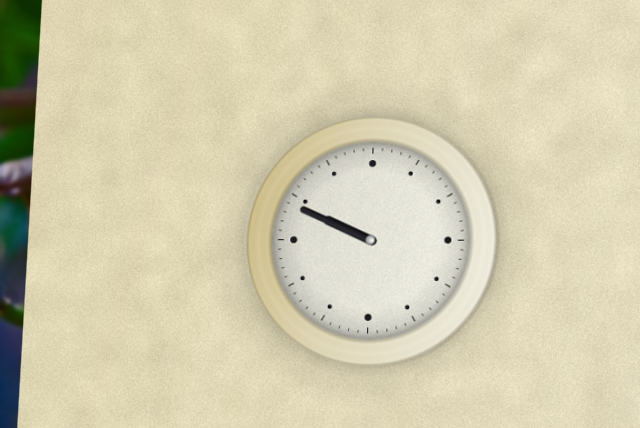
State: 9:49
